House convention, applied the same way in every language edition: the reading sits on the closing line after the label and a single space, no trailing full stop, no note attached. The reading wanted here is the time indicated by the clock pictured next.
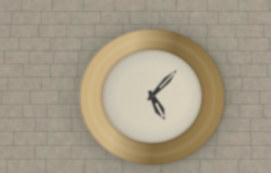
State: 5:07
